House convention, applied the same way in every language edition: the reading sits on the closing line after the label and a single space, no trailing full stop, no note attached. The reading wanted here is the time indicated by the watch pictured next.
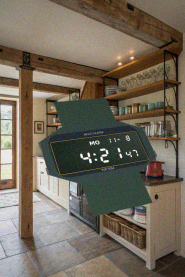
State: 4:21:47
